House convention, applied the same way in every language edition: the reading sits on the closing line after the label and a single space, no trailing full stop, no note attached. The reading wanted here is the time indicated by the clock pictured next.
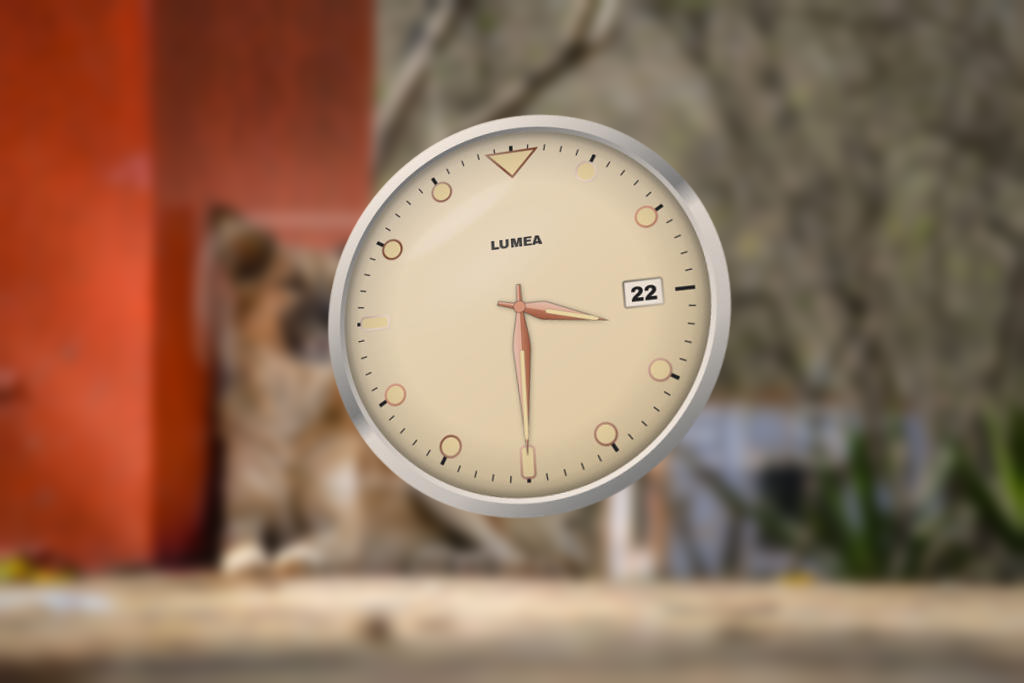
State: 3:30
